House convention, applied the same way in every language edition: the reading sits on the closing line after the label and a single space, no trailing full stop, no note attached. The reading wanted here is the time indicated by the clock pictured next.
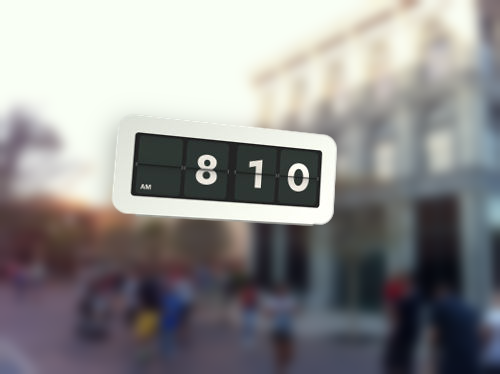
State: 8:10
